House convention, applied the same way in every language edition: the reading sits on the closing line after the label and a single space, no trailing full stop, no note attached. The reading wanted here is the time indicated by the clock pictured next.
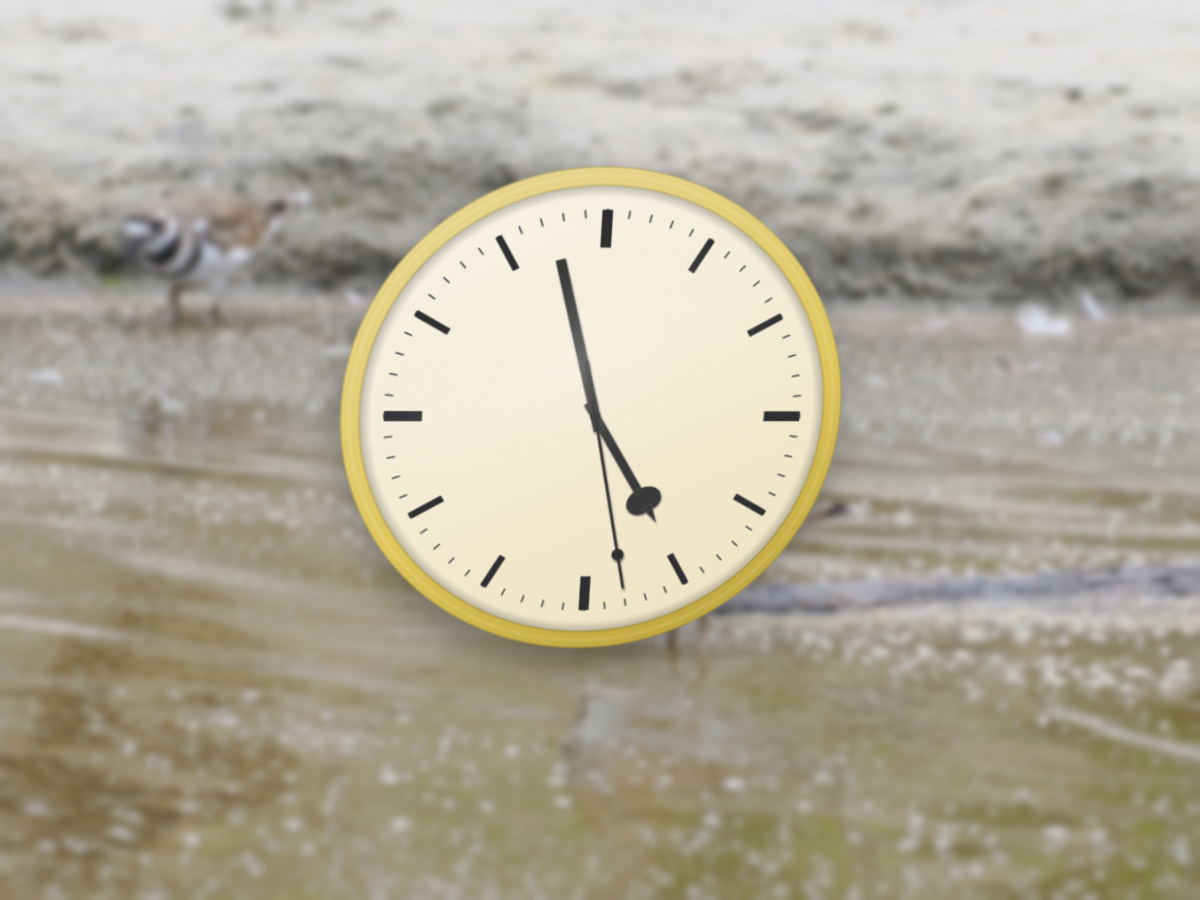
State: 4:57:28
